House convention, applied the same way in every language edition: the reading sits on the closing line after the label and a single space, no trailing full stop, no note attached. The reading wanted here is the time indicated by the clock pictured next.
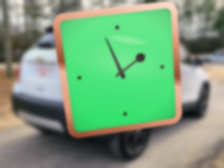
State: 1:57
